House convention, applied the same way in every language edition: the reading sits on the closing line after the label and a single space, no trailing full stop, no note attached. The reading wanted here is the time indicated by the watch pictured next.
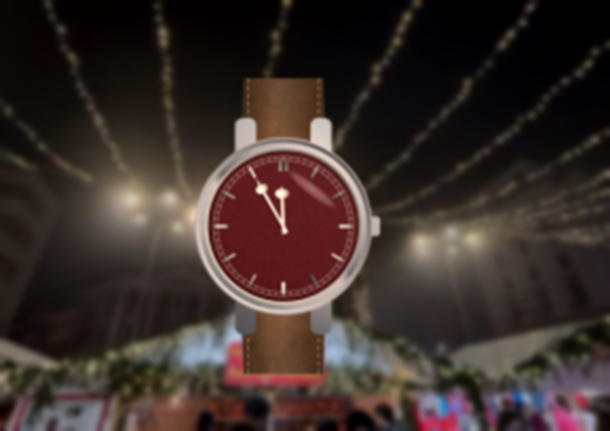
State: 11:55
